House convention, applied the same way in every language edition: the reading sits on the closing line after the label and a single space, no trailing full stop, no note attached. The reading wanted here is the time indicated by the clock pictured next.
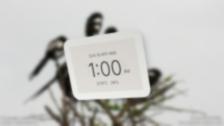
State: 1:00
